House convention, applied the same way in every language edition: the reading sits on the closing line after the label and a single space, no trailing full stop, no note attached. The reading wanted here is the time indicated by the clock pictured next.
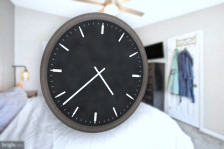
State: 4:38
